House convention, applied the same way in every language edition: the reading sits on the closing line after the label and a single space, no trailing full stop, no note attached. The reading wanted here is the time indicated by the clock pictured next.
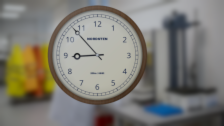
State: 8:53
